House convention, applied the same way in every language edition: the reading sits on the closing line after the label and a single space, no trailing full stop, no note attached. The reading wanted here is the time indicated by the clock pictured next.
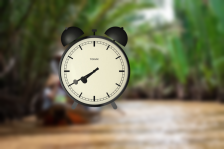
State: 7:40
